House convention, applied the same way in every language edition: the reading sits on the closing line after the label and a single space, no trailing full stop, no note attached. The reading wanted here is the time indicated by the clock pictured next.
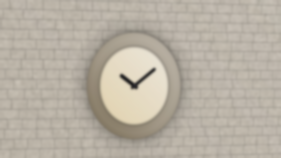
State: 10:09
